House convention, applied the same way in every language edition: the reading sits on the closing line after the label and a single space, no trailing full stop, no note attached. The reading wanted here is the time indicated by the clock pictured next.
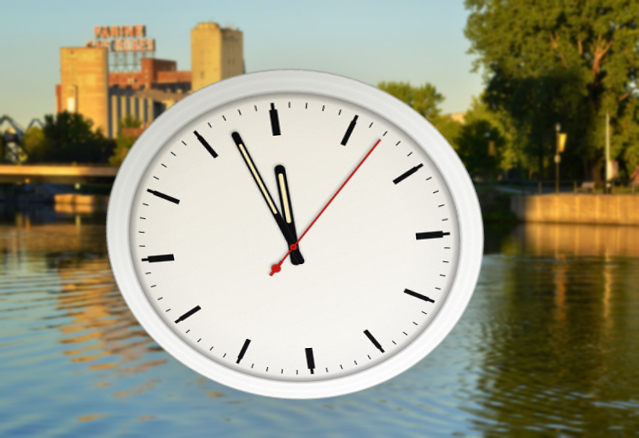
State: 11:57:07
